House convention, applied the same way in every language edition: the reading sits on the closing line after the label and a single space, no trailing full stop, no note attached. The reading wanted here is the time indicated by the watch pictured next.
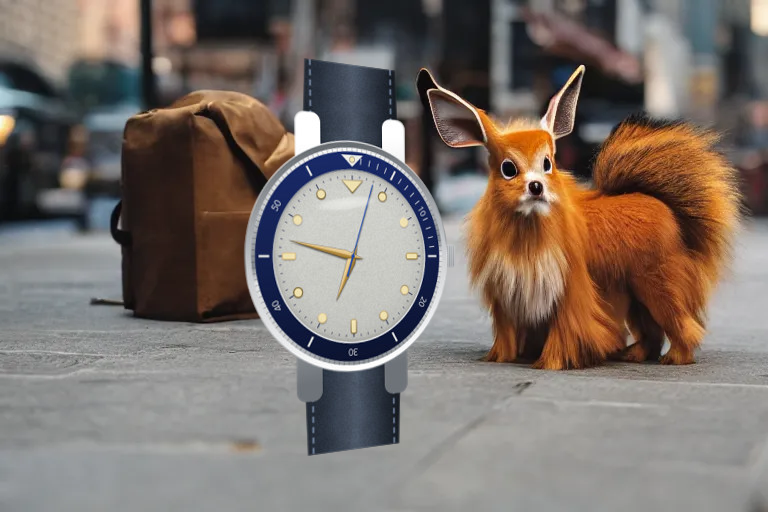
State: 6:47:03
